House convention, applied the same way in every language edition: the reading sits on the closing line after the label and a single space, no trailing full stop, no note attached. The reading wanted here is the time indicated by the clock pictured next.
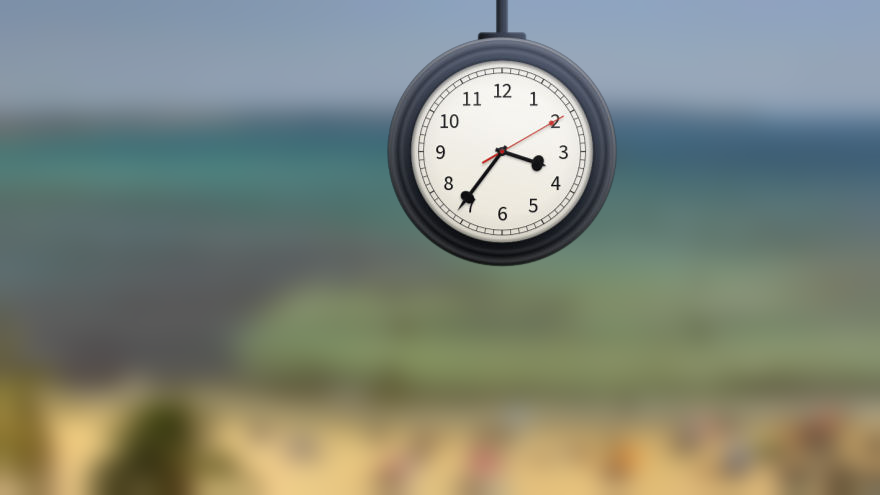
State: 3:36:10
